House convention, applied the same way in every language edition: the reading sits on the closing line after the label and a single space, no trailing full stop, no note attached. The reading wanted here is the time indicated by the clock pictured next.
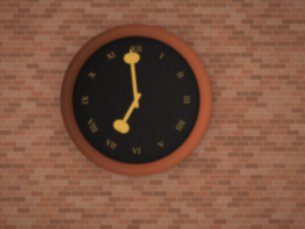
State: 6:59
